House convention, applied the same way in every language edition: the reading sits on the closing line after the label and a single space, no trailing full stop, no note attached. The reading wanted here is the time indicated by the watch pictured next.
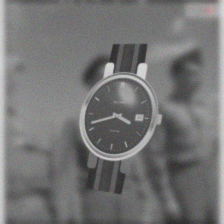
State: 3:42
